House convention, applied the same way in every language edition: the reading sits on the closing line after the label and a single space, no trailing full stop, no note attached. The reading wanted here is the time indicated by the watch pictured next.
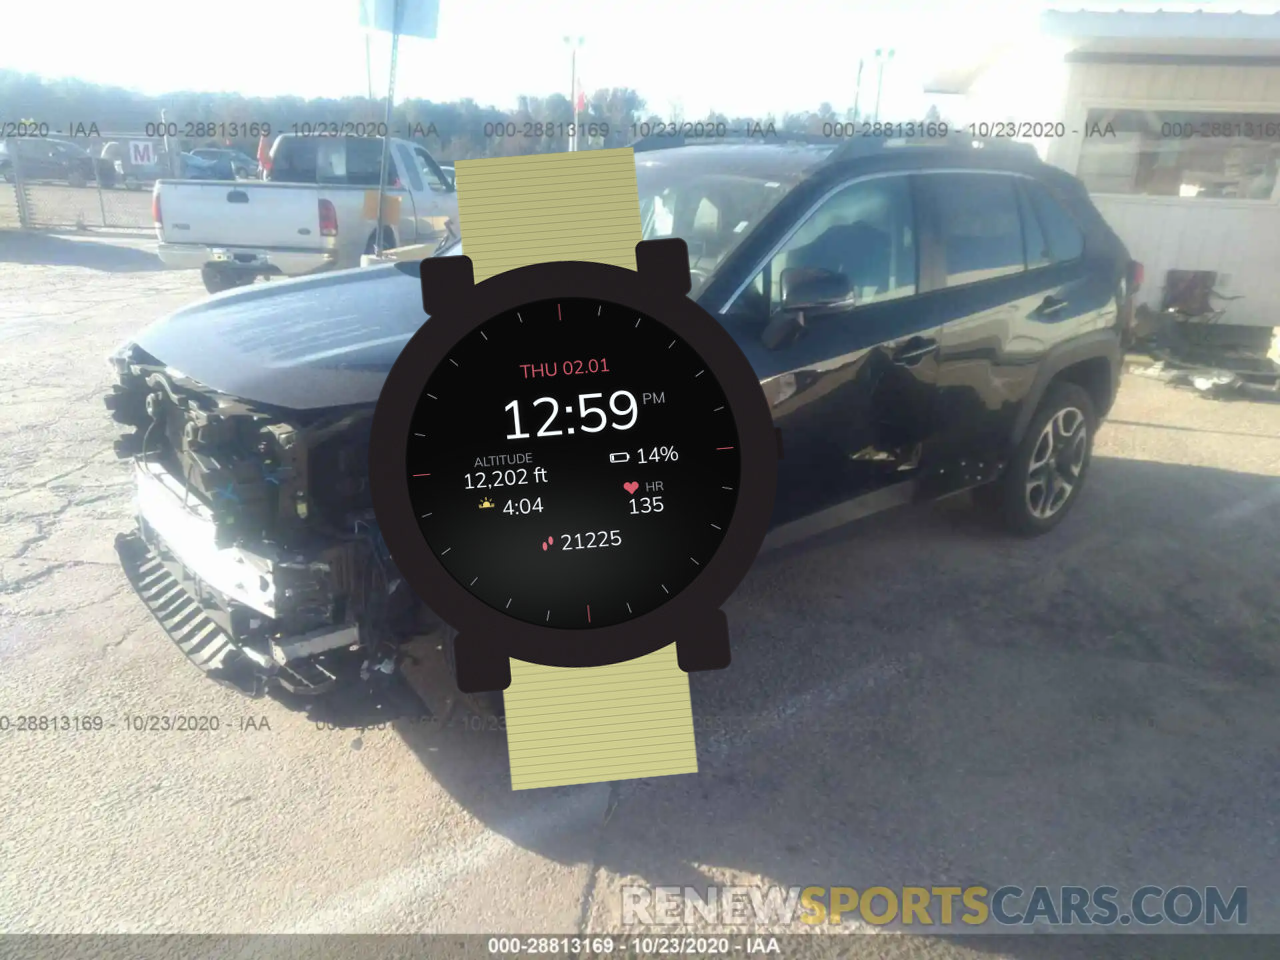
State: 12:59
